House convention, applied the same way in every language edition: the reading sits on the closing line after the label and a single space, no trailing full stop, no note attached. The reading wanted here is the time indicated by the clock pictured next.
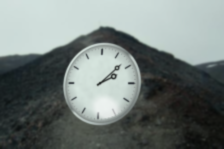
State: 2:08
